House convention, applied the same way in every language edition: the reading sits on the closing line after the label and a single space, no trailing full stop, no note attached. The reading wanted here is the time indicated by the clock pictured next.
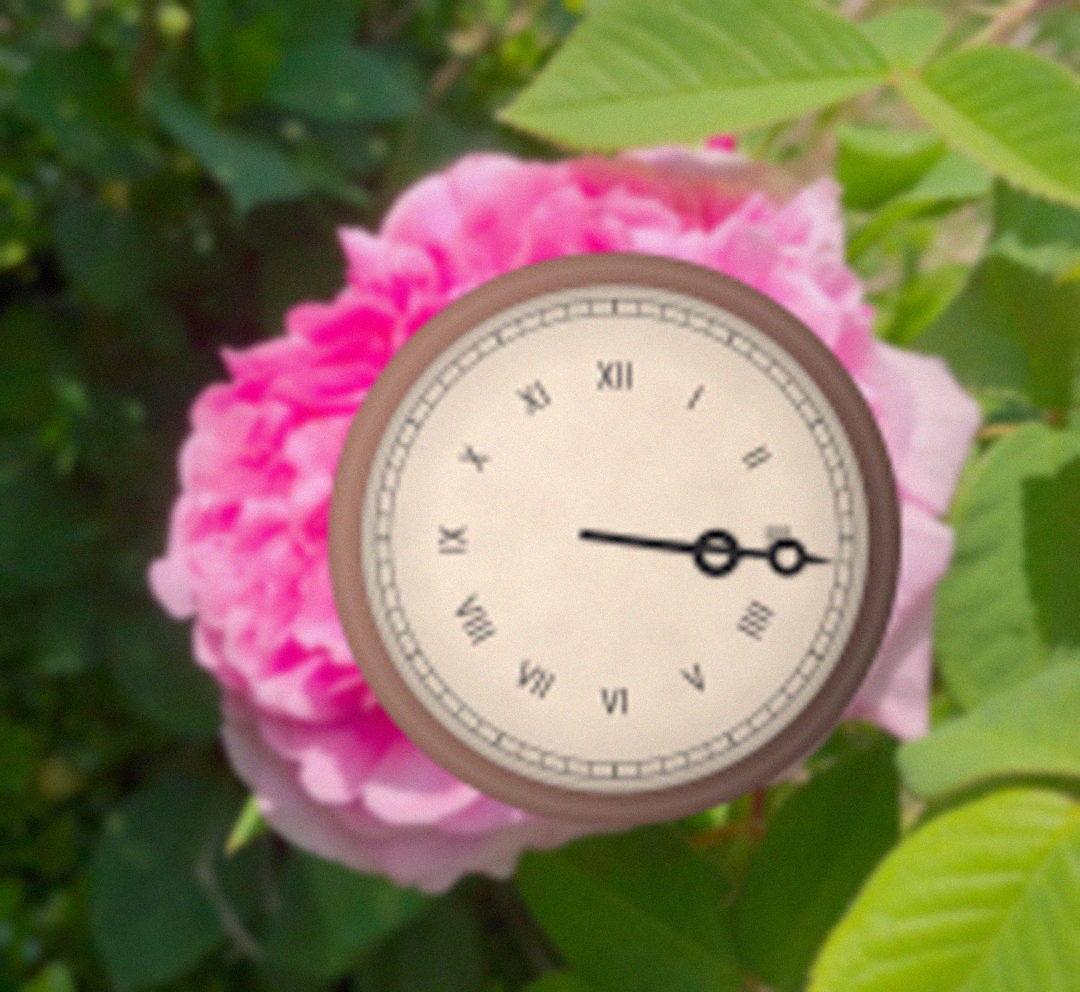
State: 3:16
